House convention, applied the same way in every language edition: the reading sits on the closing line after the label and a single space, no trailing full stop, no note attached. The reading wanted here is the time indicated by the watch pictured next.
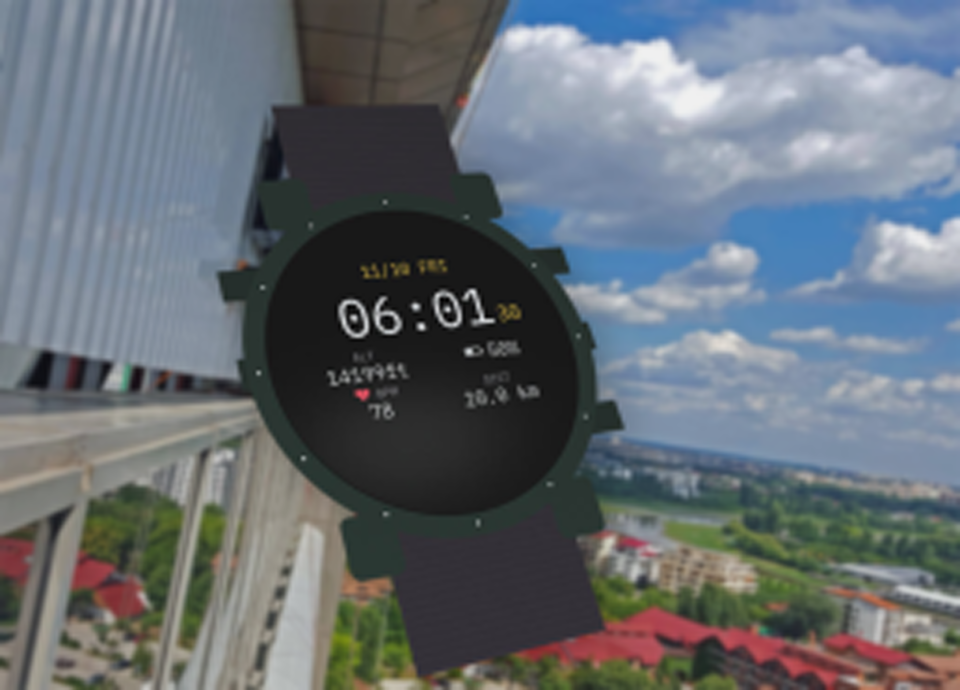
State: 6:01
